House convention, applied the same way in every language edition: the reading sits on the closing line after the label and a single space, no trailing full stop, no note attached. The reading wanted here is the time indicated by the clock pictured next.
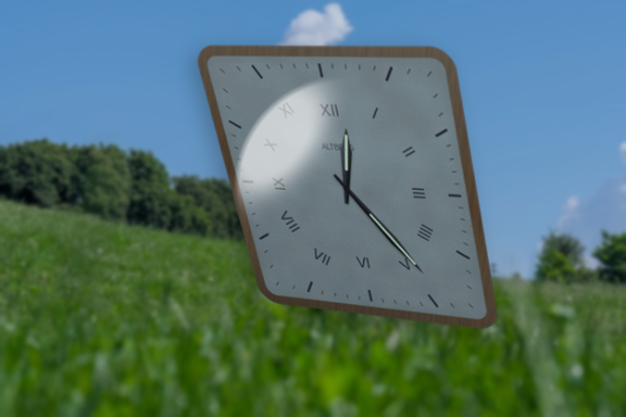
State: 12:24
